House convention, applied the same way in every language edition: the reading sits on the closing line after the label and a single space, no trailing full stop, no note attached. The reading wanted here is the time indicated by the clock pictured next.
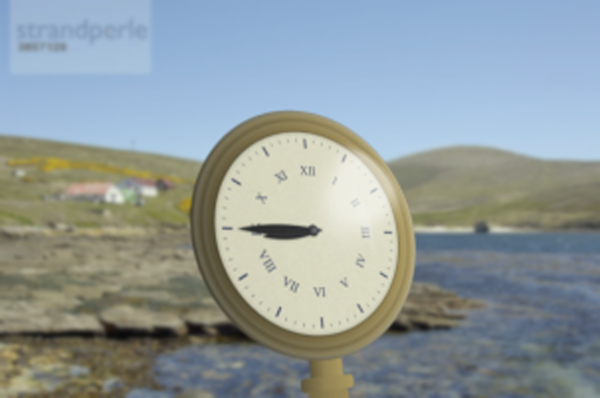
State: 8:45
